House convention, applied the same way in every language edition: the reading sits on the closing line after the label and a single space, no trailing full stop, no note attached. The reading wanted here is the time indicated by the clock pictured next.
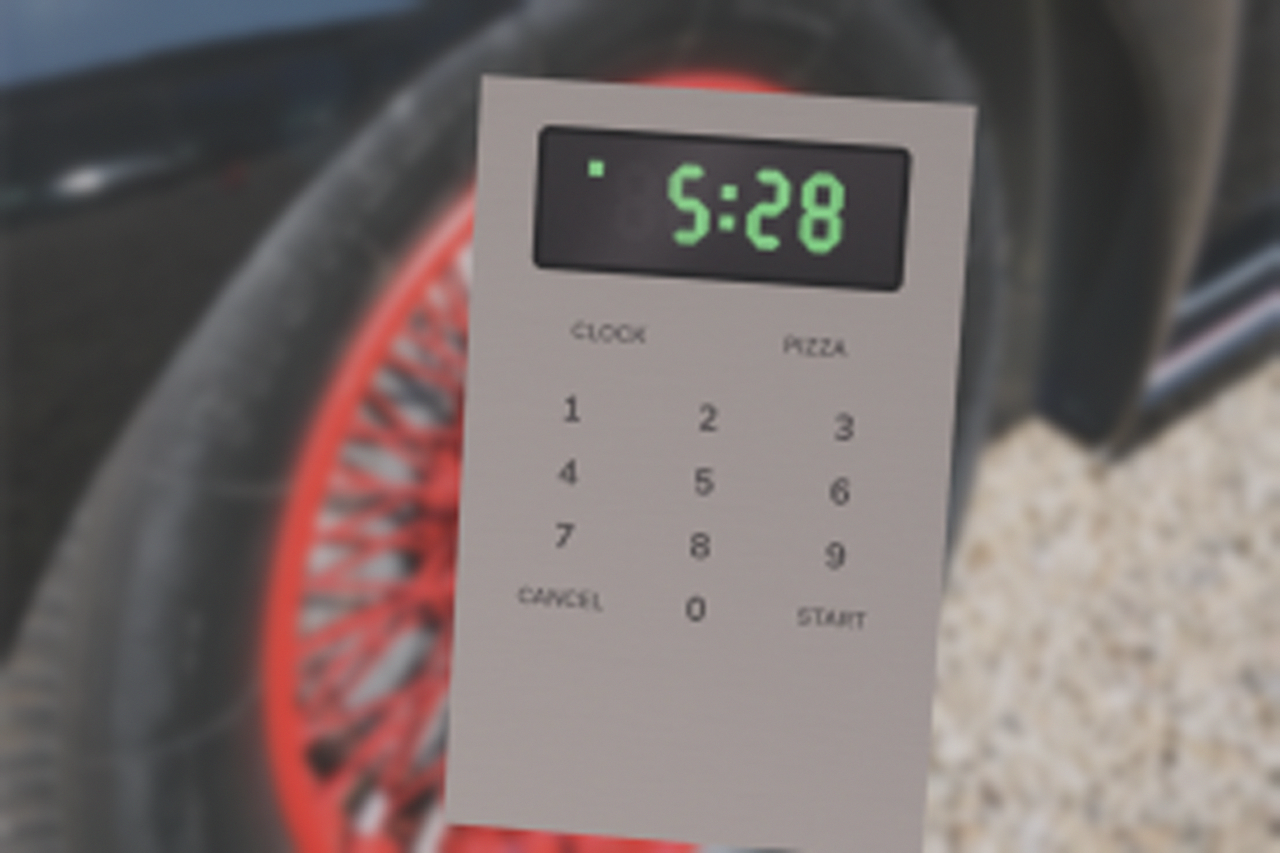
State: 5:28
